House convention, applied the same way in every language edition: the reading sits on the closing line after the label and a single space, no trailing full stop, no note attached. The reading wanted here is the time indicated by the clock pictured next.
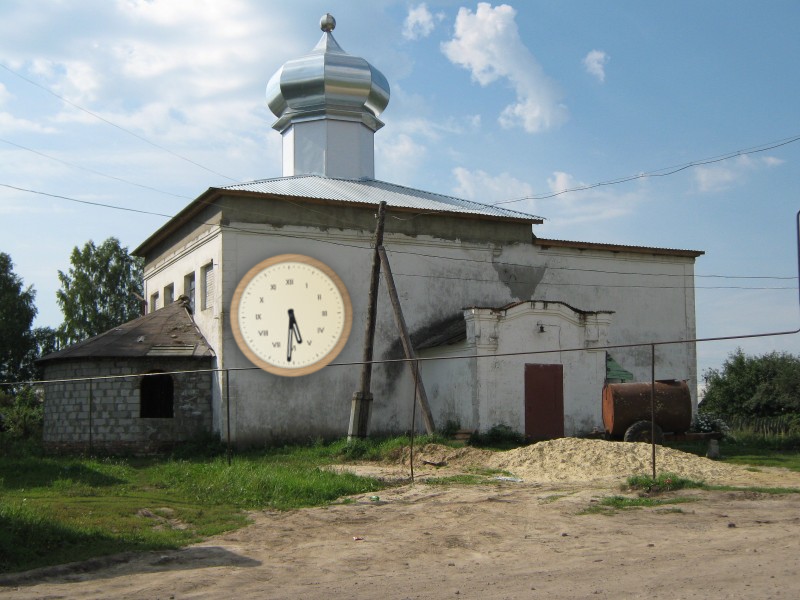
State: 5:31
